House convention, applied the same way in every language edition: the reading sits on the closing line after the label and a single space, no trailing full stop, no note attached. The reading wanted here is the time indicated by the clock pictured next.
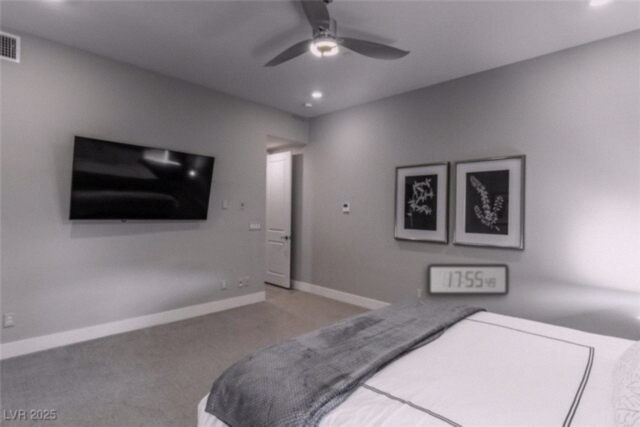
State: 17:55
